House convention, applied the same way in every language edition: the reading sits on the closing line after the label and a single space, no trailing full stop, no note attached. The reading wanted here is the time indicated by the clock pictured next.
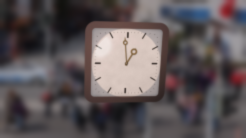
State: 12:59
